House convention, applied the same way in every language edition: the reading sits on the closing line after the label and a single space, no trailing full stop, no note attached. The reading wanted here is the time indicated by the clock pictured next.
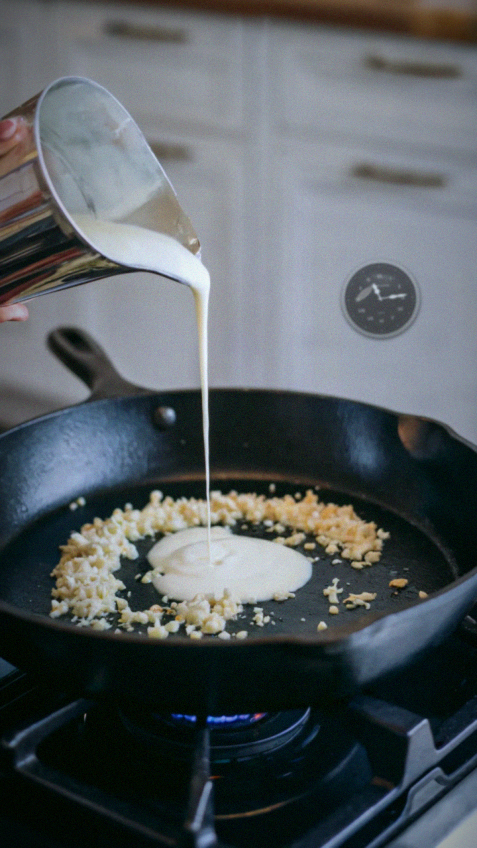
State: 11:14
